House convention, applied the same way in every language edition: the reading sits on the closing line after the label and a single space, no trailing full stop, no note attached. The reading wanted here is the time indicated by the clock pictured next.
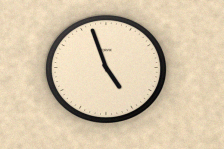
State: 4:57
